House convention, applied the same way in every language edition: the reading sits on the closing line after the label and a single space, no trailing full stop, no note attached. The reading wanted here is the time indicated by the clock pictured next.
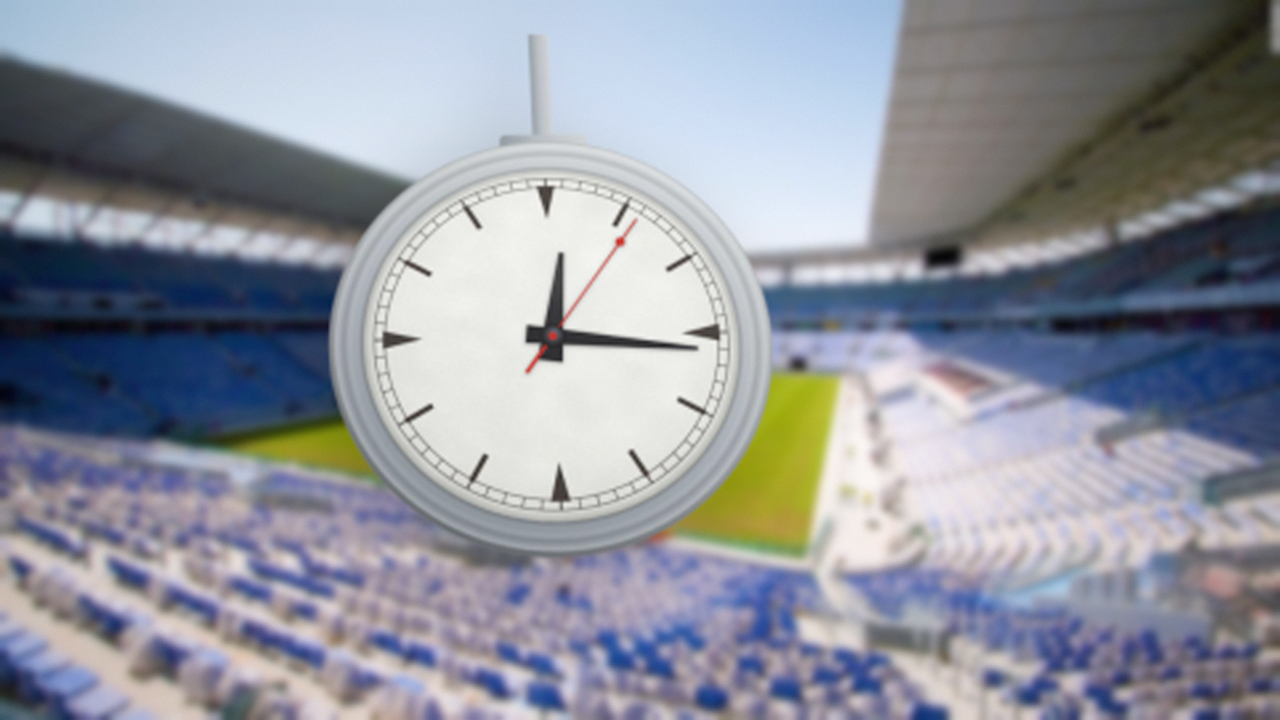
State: 12:16:06
